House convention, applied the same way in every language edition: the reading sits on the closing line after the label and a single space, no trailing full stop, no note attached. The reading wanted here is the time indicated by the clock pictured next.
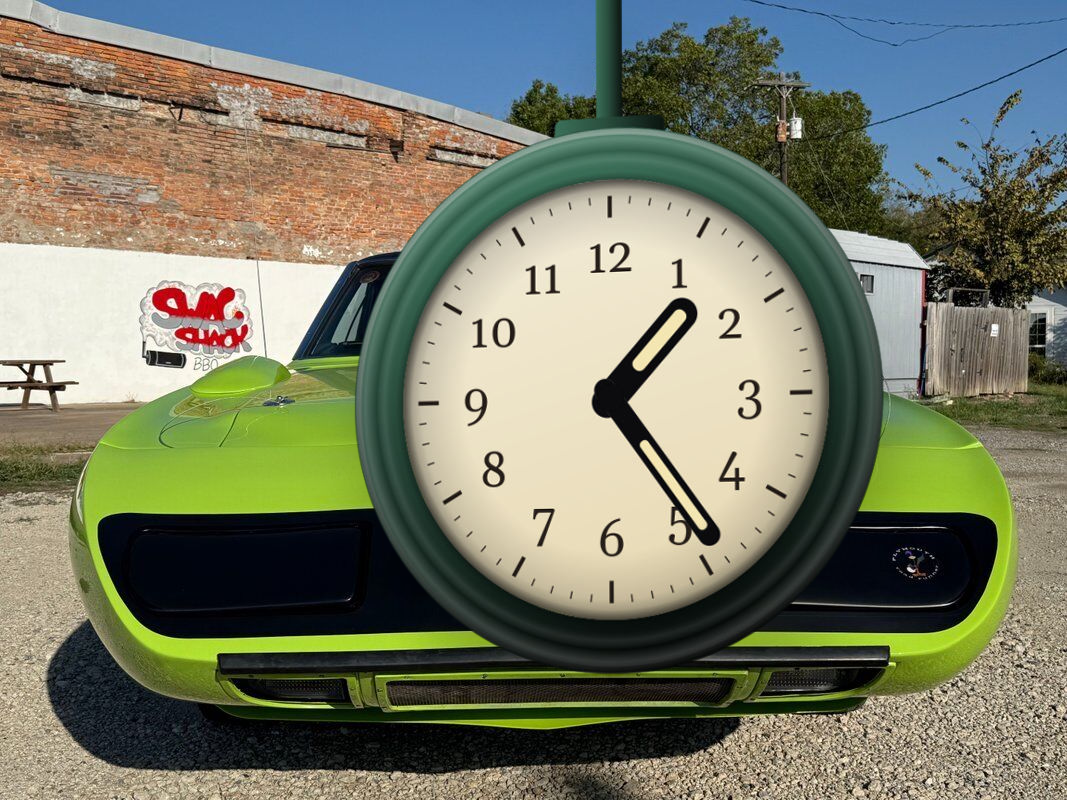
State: 1:24
